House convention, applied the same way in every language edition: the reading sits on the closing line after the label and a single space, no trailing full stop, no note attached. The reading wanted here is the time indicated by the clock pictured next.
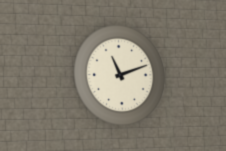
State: 11:12
